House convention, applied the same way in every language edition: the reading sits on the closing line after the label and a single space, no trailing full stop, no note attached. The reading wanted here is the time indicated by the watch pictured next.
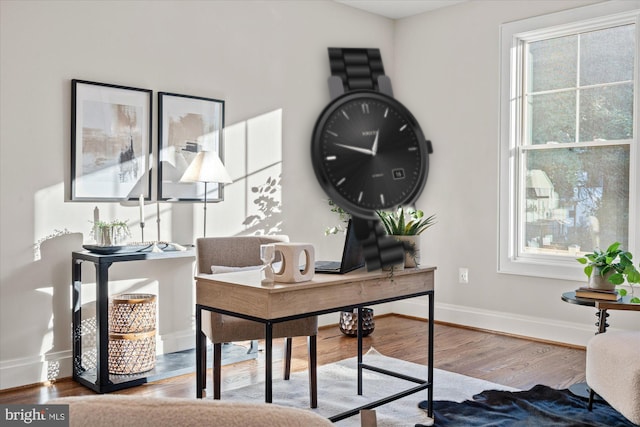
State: 12:48
